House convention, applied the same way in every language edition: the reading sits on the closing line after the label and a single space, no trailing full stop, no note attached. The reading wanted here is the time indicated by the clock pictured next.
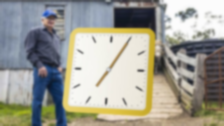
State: 7:05
